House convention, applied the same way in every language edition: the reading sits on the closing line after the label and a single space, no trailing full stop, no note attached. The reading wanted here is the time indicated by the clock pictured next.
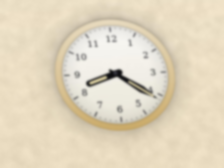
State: 8:21
